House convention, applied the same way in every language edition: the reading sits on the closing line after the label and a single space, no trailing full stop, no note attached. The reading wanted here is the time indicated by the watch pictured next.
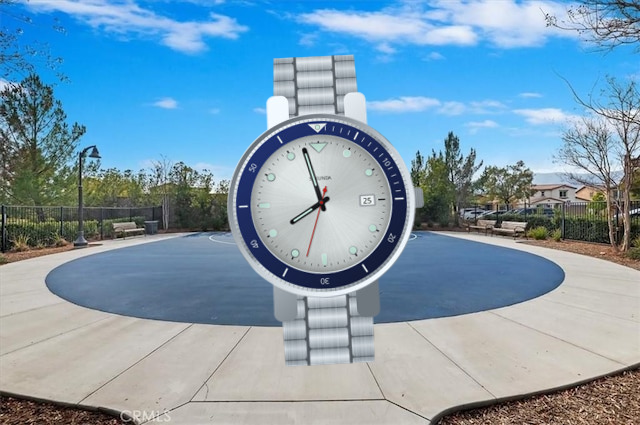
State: 7:57:33
